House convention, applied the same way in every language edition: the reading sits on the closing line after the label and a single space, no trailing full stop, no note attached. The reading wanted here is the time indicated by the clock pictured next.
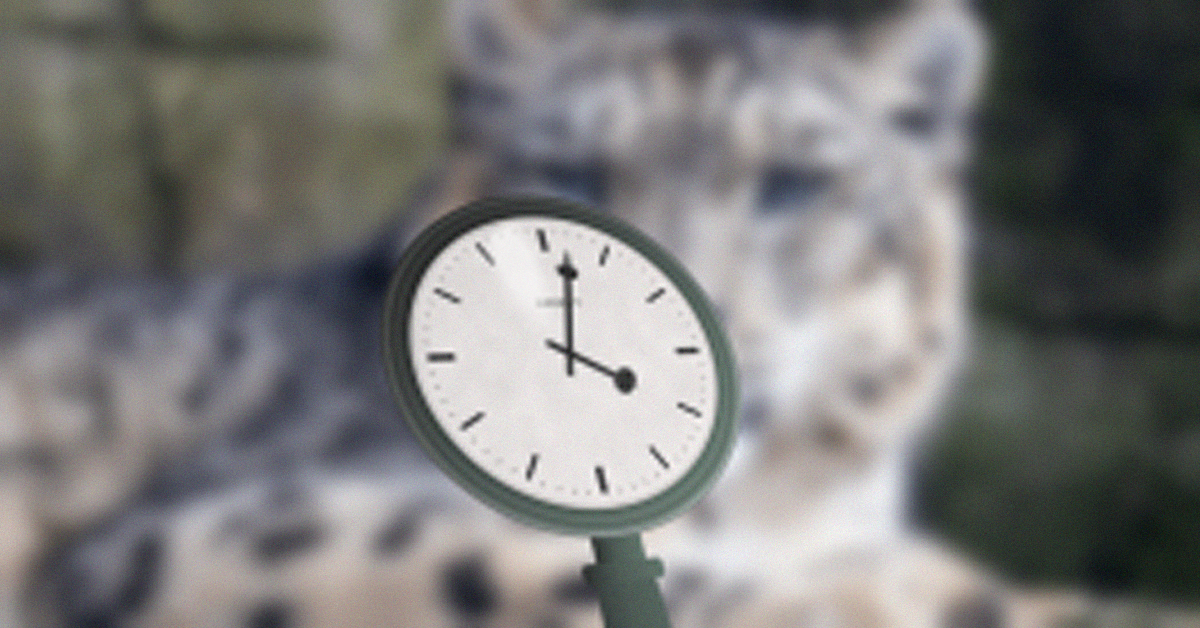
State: 4:02
